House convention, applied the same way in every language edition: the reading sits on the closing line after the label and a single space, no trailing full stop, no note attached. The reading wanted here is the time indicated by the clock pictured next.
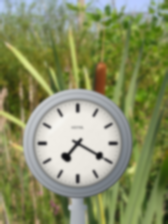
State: 7:20
